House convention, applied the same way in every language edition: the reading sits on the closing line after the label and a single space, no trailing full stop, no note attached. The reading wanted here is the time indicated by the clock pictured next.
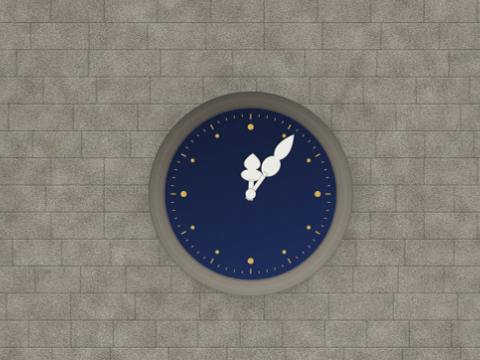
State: 12:06
